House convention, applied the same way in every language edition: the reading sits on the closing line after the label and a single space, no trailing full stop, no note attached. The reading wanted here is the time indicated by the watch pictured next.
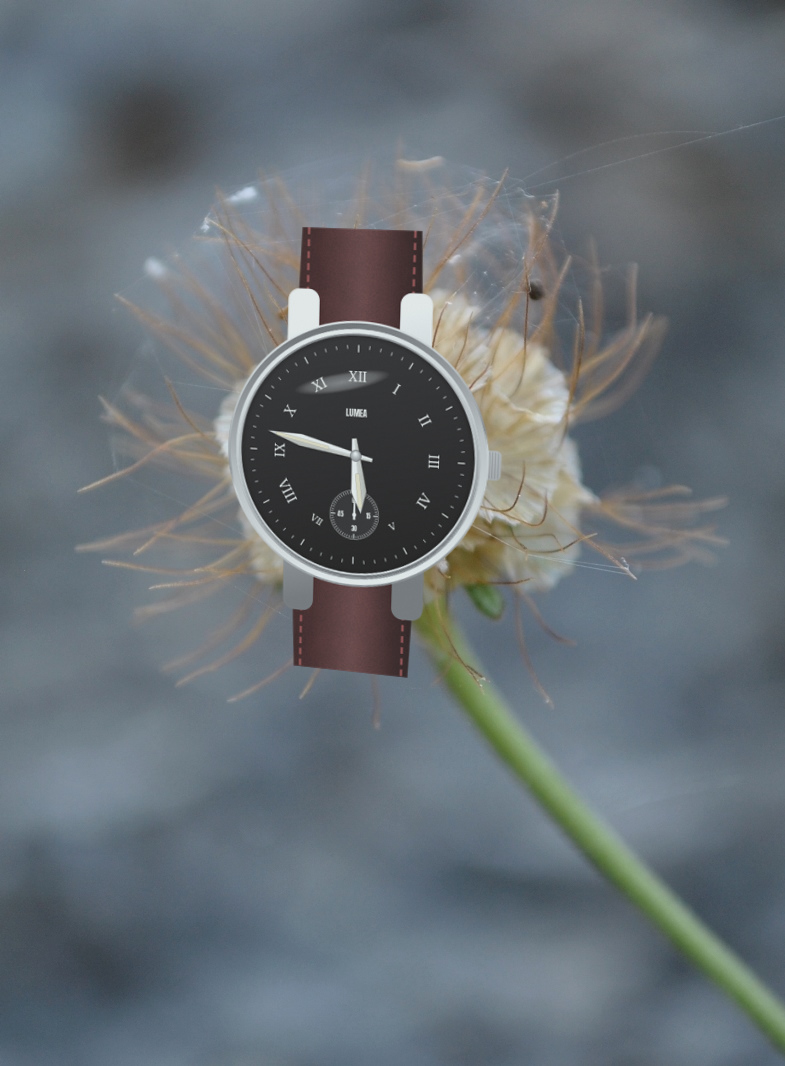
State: 5:47
